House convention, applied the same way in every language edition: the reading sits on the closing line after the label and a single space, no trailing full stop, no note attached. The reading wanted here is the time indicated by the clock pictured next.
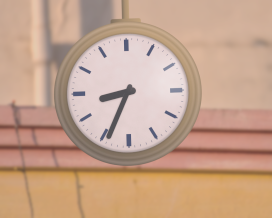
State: 8:34
